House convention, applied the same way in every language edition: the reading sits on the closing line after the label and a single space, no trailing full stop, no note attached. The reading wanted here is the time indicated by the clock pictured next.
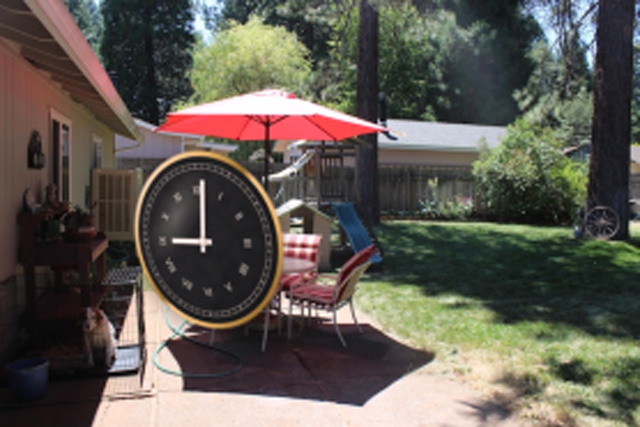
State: 9:01
